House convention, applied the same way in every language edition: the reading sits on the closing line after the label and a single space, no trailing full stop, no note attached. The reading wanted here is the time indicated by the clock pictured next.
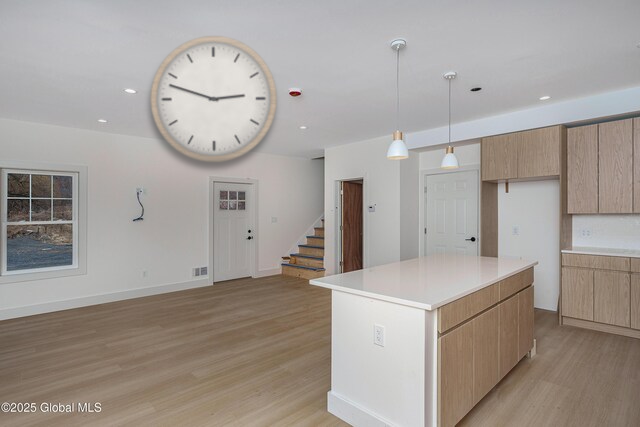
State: 2:48
